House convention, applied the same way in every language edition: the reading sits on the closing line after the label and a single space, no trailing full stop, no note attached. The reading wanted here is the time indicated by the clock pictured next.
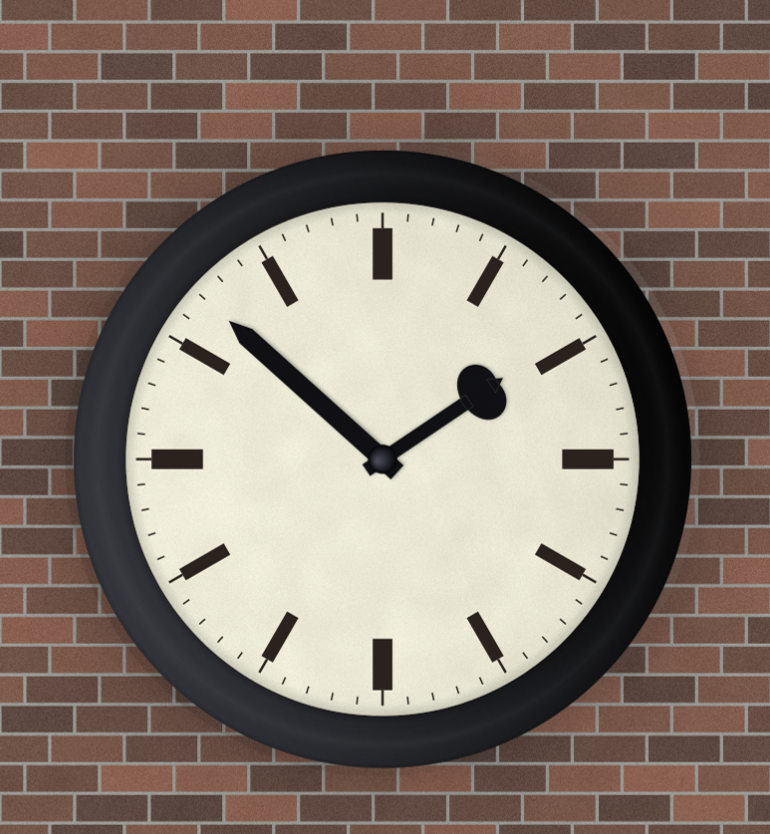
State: 1:52
